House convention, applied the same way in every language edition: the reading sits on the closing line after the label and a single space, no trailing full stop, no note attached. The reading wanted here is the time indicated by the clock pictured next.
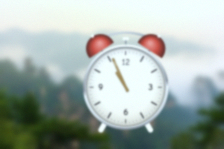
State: 10:56
